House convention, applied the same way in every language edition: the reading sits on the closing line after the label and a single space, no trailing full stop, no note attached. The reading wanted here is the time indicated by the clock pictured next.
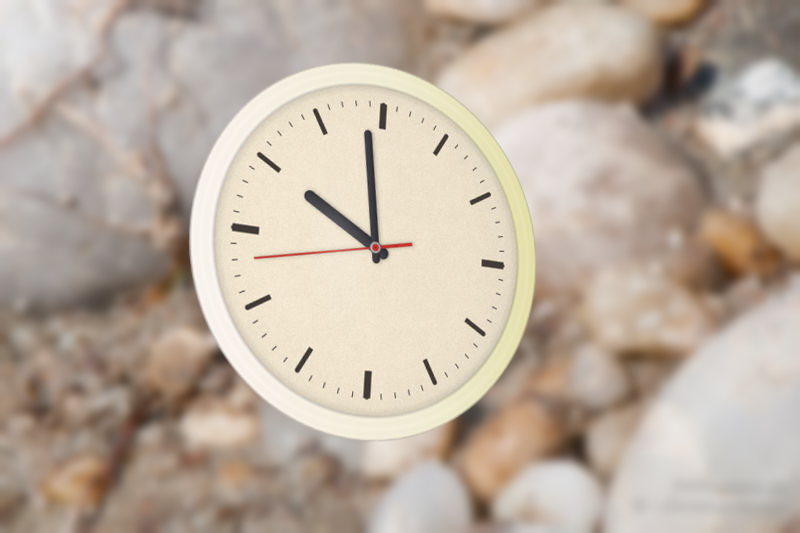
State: 9:58:43
